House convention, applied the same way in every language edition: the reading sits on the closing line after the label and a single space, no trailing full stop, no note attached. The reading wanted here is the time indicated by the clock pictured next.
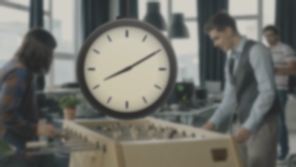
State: 8:10
